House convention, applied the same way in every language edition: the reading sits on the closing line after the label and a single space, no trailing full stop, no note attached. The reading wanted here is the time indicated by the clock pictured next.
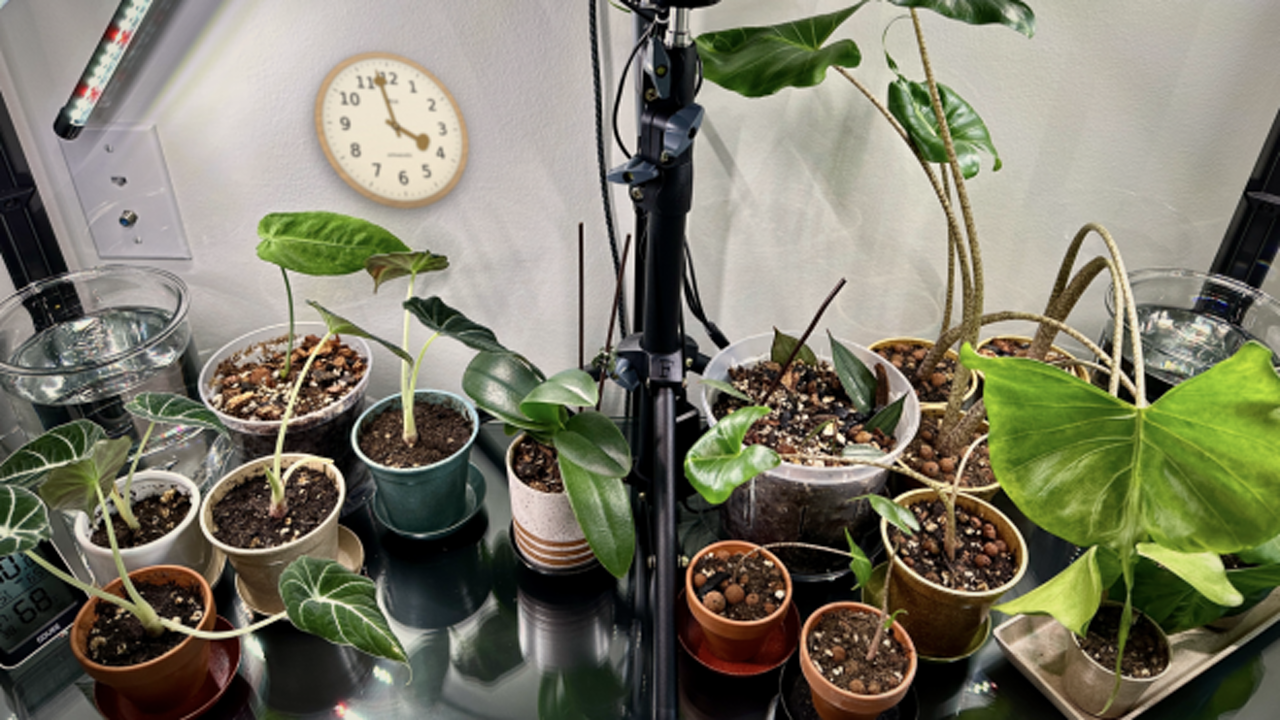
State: 3:58
